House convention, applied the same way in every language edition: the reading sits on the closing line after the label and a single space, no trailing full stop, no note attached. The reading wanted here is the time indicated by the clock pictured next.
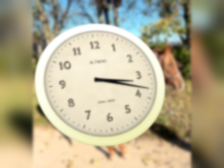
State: 3:18
